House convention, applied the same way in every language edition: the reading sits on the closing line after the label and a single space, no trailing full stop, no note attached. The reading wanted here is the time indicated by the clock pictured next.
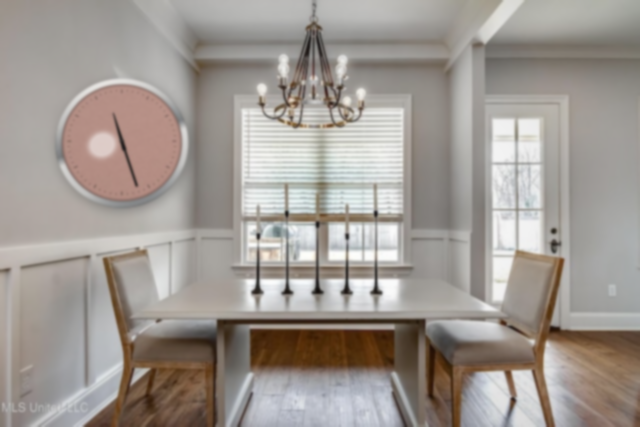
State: 11:27
